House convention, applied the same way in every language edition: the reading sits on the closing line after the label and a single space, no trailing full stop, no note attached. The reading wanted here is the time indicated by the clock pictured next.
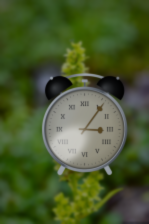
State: 3:06
